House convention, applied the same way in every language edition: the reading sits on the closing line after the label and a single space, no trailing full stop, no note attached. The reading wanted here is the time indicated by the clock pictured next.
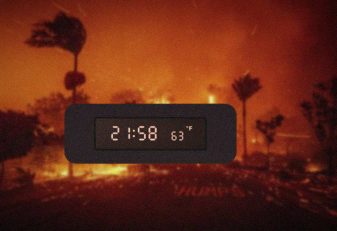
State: 21:58
